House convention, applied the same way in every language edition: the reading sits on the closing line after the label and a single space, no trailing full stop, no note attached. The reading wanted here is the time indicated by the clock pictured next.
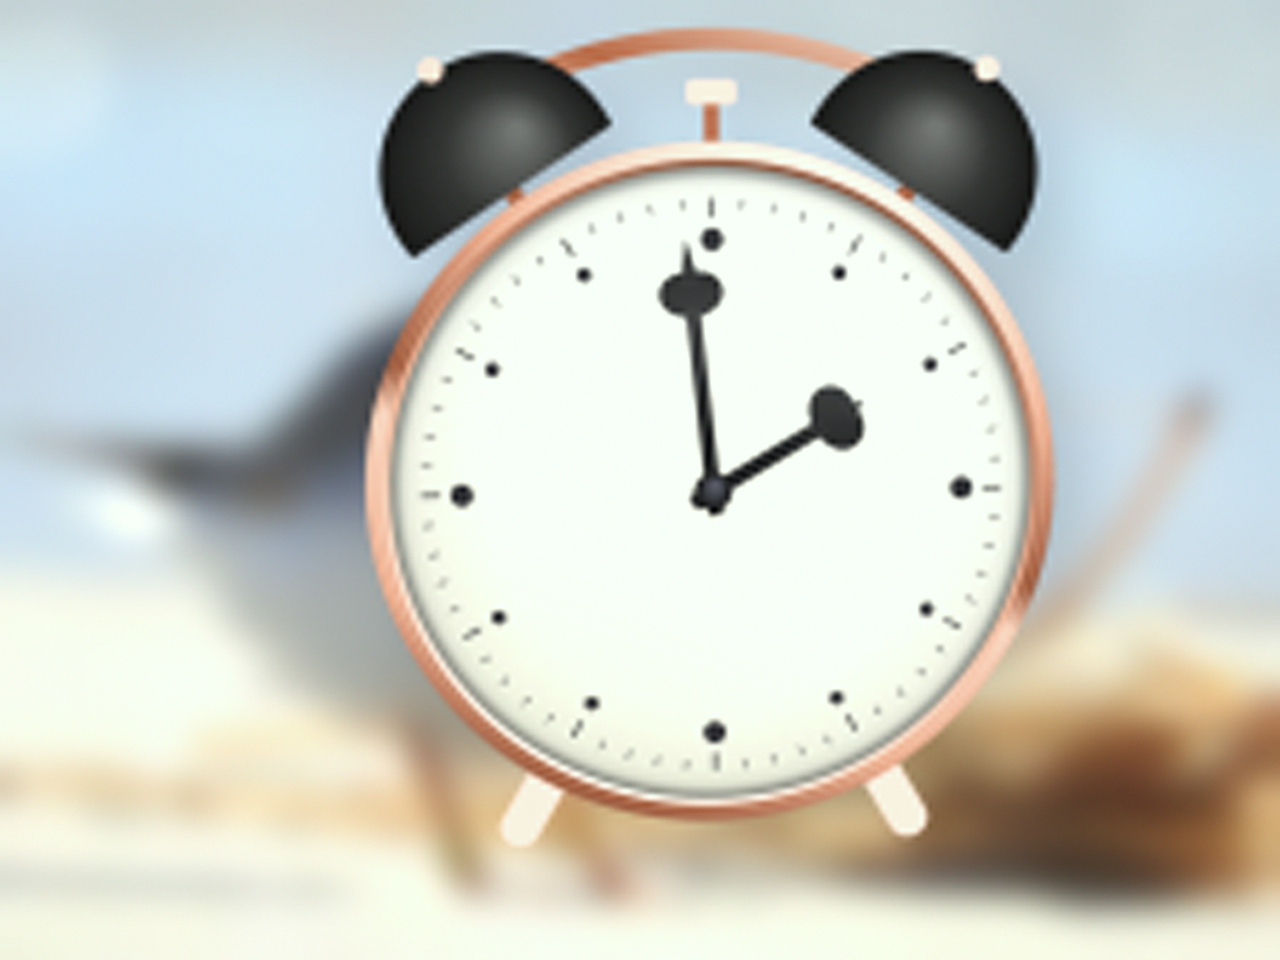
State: 1:59
